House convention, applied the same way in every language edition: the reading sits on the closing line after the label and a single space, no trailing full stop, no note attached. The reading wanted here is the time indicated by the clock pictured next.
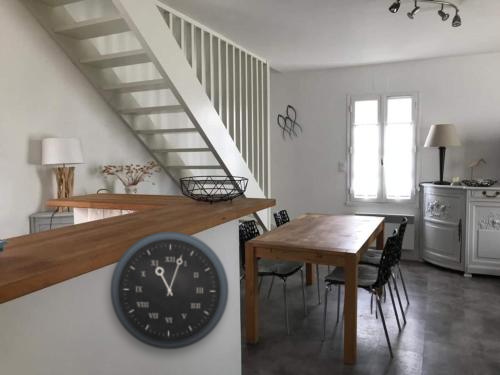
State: 11:03
